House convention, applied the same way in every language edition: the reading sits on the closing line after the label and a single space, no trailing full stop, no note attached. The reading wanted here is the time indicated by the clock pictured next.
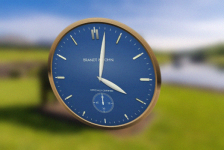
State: 4:02
